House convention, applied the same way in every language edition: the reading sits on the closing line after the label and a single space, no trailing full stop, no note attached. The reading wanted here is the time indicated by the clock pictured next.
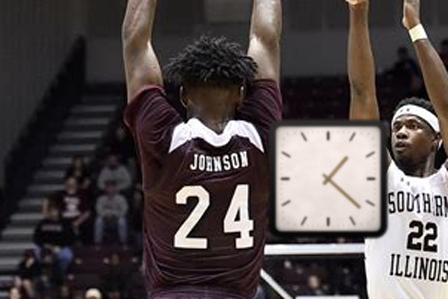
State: 1:22
